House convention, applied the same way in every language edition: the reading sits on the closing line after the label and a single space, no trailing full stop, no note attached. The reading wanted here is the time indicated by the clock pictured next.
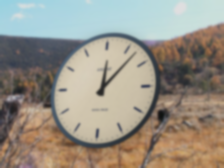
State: 12:07
